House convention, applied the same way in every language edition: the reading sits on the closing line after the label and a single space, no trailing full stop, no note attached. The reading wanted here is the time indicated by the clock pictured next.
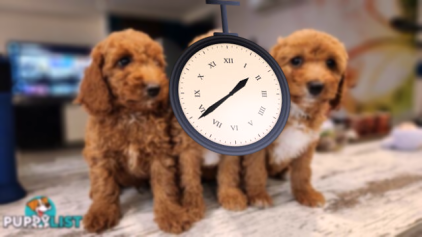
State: 1:39
